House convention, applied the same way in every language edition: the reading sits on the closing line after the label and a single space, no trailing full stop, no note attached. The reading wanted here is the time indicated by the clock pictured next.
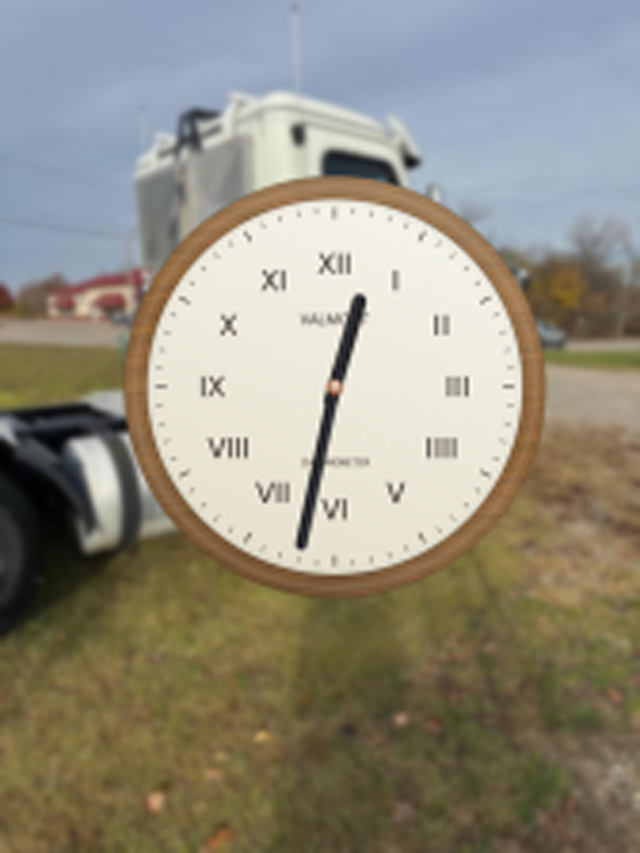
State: 12:32
